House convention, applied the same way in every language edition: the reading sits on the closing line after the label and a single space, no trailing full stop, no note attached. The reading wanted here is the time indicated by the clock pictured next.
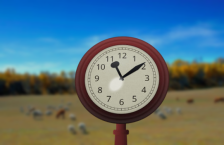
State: 11:09
